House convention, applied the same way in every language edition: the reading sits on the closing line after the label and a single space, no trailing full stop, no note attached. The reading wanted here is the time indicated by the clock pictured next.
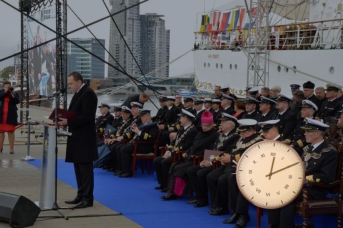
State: 12:10
